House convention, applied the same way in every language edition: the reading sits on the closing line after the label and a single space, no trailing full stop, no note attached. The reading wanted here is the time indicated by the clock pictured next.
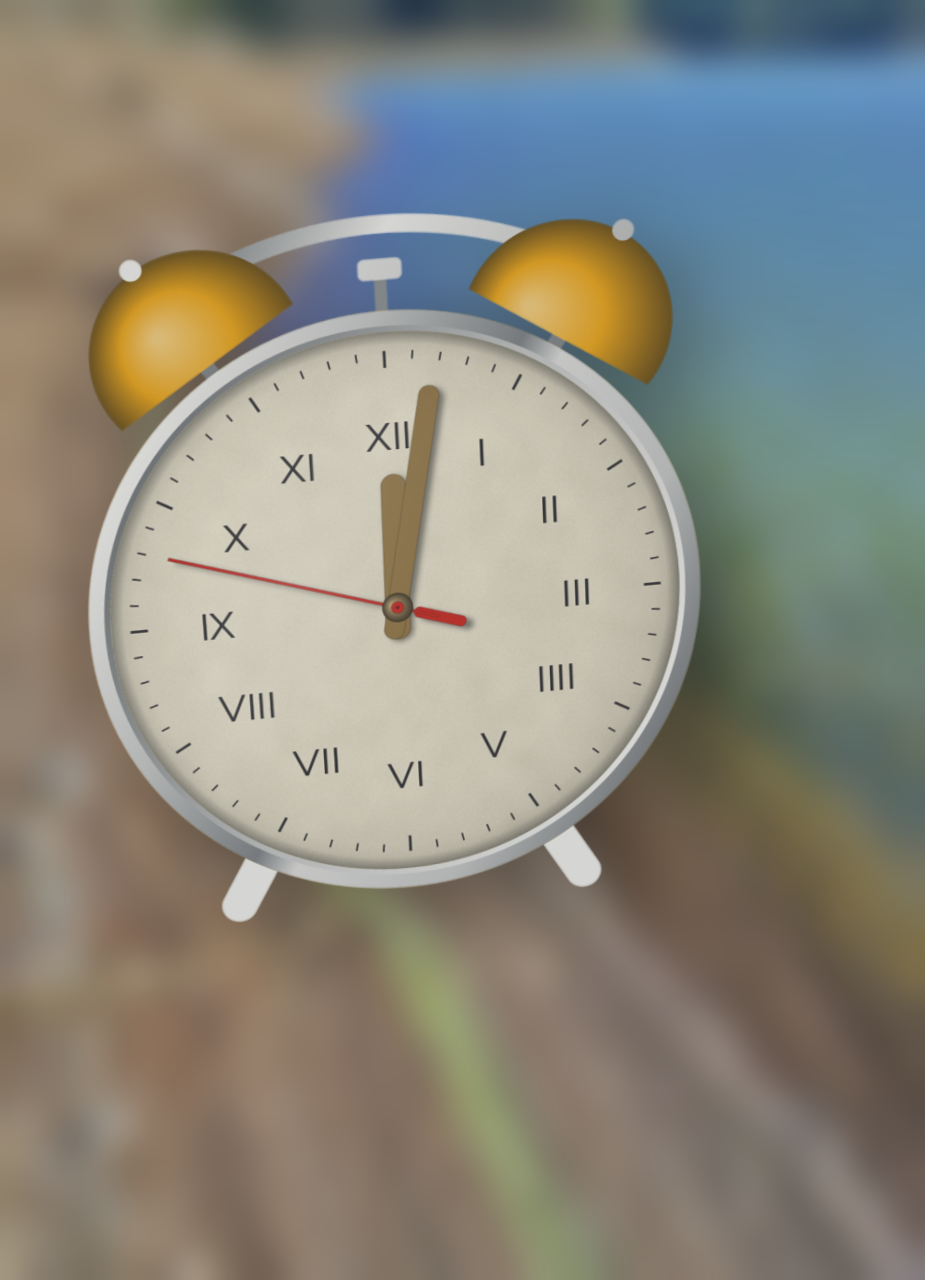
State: 12:01:48
